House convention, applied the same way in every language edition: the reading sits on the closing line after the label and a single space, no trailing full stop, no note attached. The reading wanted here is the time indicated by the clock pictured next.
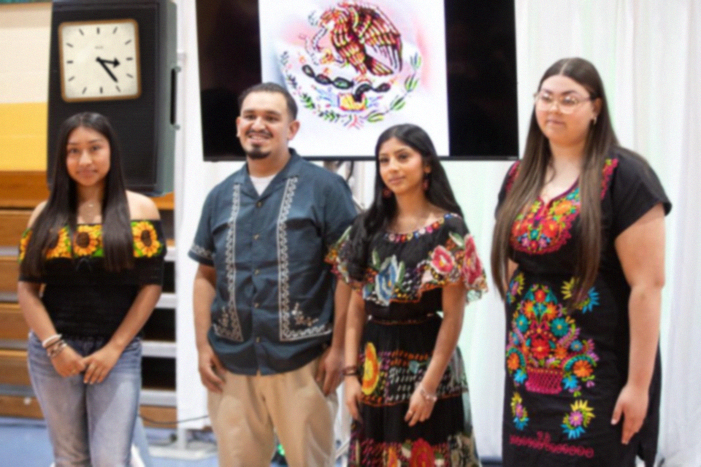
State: 3:24
